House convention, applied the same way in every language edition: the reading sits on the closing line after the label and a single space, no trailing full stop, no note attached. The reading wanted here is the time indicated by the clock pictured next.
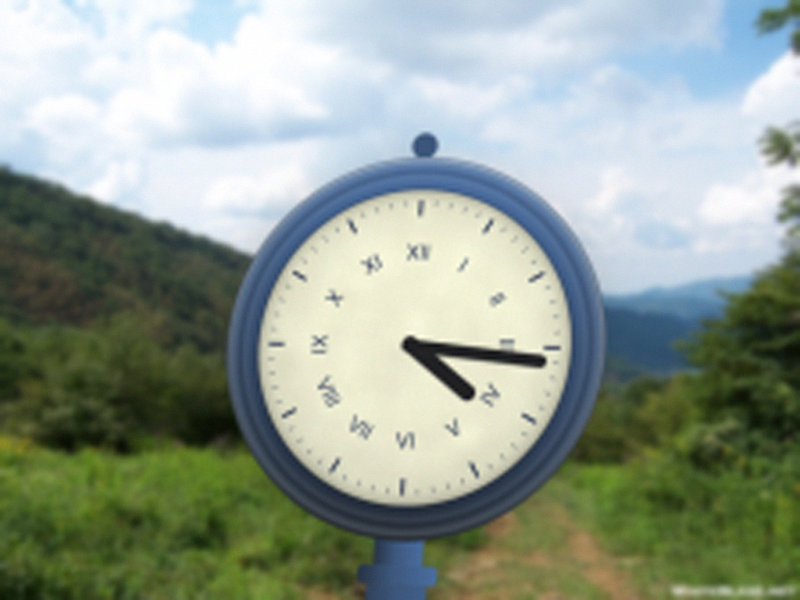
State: 4:16
